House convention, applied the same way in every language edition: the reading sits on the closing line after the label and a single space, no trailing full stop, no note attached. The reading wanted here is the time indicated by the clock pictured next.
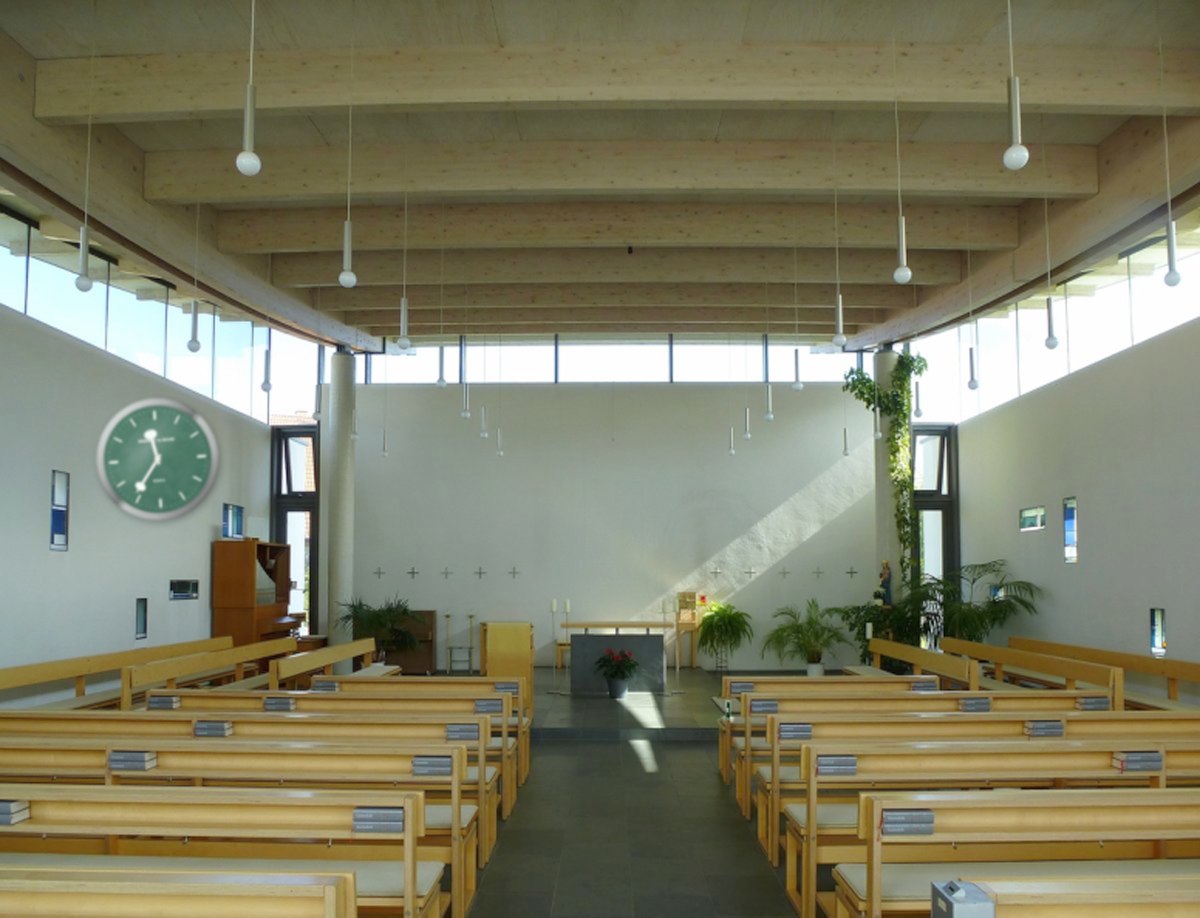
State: 11:36
